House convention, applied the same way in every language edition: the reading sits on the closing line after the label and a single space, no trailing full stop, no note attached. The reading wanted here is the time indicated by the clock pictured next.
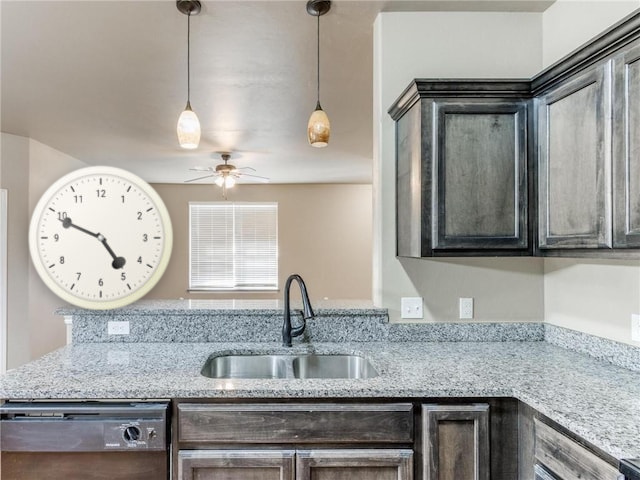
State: 4:49
